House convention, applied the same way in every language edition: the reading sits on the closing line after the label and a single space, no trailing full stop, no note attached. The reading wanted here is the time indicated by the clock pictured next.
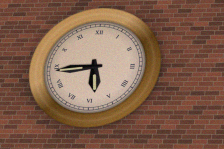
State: 5:44
